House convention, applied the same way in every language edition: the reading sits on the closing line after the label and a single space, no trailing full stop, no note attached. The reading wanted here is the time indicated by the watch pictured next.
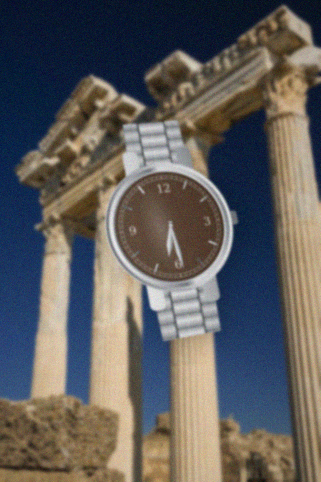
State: 6:29
